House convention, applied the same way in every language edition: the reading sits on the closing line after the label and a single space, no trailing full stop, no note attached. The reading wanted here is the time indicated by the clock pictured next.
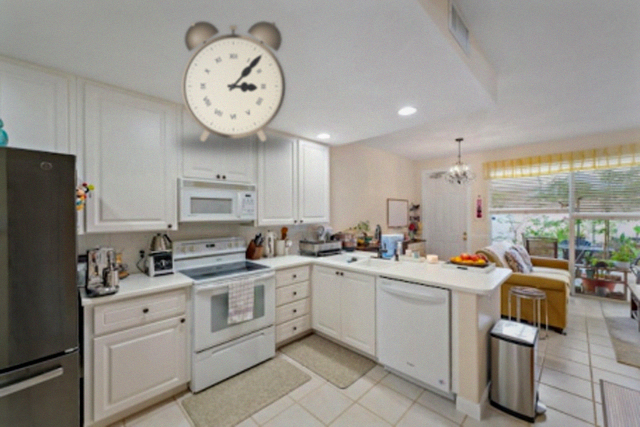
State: 3:07
